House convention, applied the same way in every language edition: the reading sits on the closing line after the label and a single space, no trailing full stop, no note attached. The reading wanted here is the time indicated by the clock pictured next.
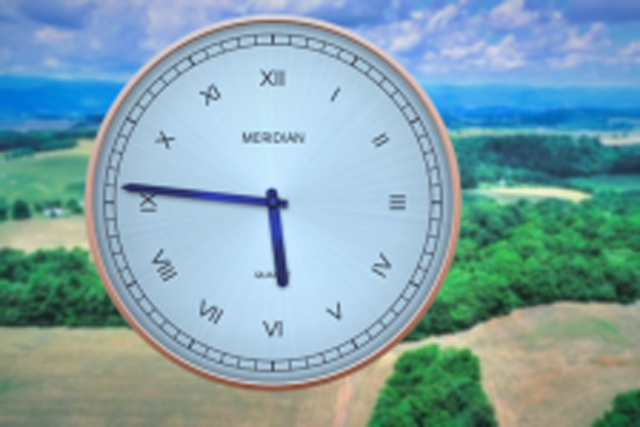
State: 5:46
